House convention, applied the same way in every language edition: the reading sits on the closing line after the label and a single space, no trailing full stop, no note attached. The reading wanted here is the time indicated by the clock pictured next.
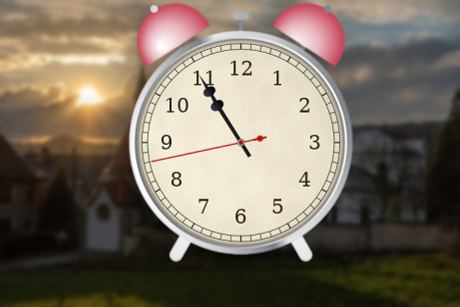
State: 10:54:43
